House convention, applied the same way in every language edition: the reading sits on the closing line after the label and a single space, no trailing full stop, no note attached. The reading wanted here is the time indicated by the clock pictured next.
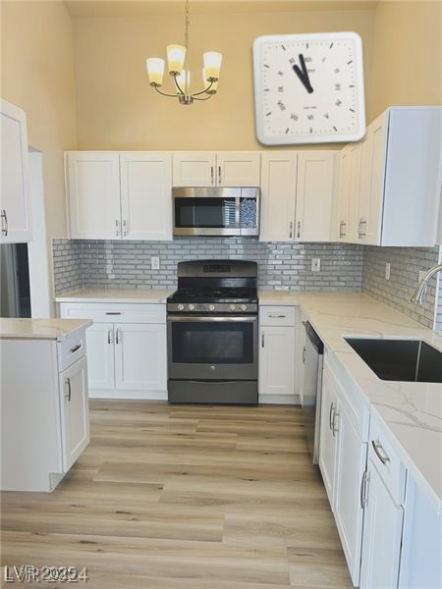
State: 10:58
